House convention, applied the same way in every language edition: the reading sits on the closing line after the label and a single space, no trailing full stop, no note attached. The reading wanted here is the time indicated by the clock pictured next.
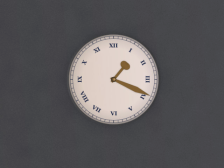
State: 1:19
